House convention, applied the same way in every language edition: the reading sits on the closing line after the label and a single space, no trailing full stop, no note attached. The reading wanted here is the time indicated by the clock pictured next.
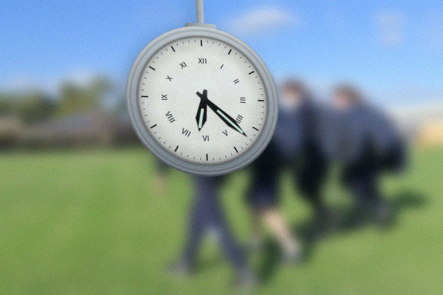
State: 6:22
